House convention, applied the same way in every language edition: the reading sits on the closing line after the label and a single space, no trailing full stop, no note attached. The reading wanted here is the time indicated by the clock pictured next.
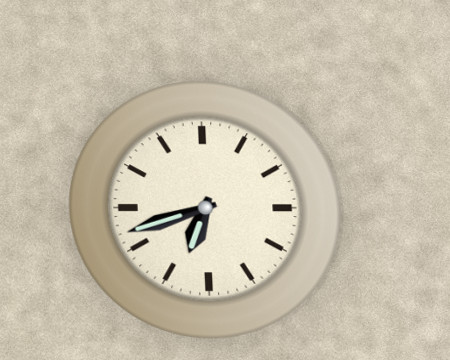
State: 6:42
